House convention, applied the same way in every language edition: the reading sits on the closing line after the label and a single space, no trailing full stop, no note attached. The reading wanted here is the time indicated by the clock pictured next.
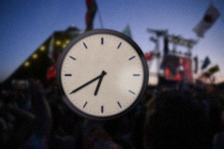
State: 6:40
